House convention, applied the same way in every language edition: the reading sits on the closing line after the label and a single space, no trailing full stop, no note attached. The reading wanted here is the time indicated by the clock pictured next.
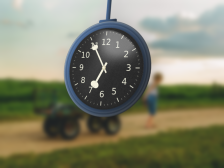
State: 6:55
